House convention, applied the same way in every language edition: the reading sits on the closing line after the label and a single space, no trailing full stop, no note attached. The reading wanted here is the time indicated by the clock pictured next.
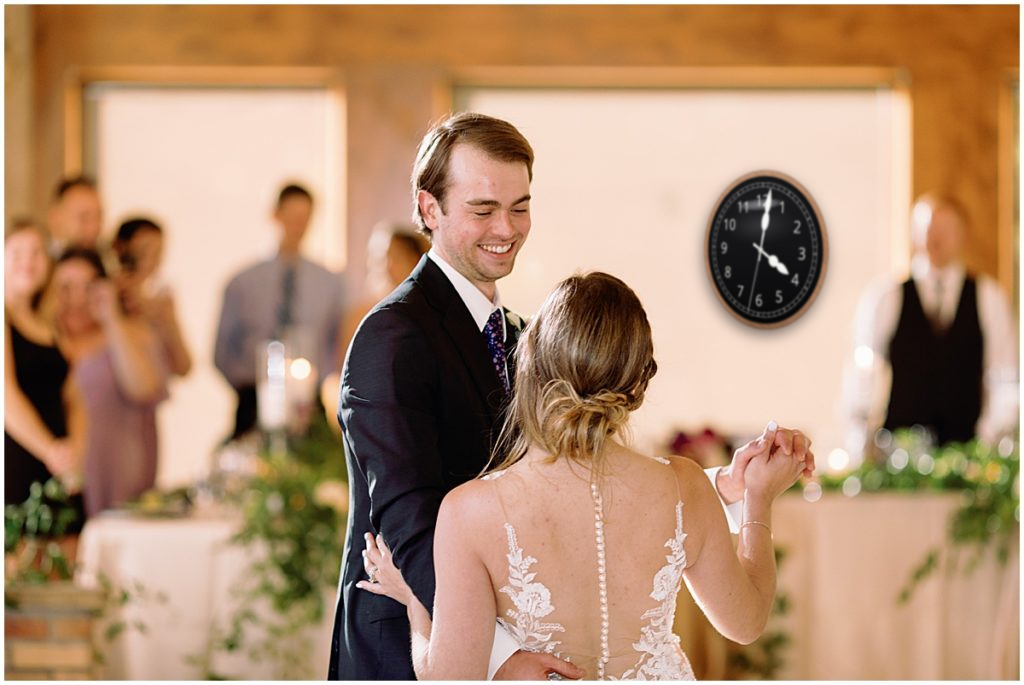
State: 4:01:32
